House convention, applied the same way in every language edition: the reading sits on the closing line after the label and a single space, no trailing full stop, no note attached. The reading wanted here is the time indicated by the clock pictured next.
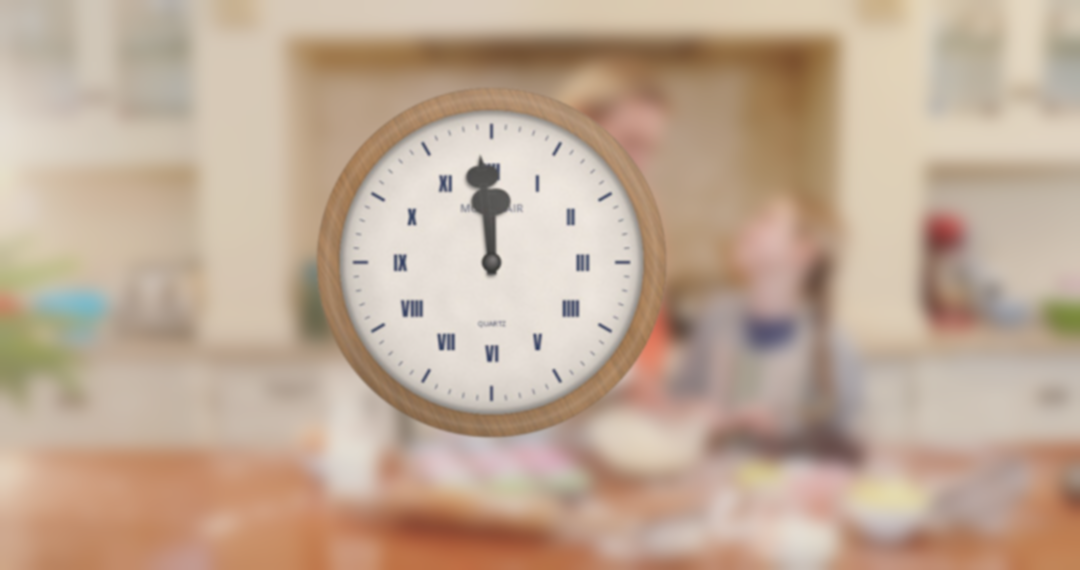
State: 11:59
